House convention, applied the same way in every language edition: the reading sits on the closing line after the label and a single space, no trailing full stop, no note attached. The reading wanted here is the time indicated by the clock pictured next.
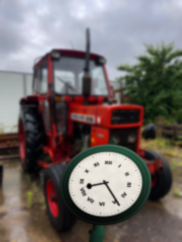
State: 8:24
